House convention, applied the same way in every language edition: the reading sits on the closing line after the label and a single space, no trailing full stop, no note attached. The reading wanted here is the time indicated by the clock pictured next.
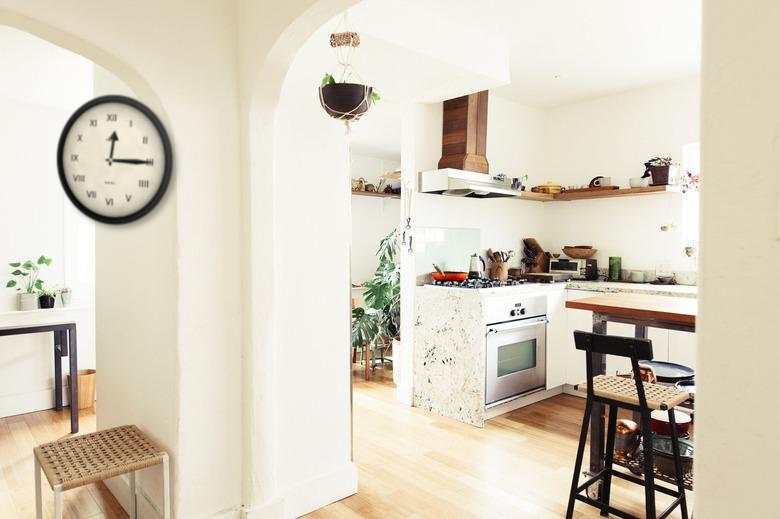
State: 12:15
